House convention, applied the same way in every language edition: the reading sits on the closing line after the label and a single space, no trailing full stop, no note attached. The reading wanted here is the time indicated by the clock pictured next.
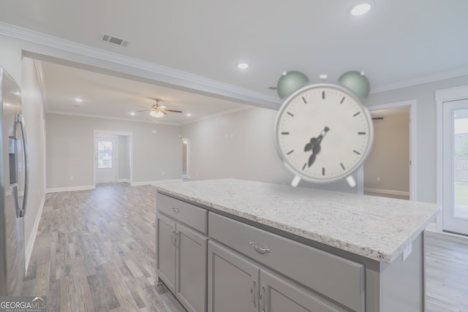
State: 7:34
